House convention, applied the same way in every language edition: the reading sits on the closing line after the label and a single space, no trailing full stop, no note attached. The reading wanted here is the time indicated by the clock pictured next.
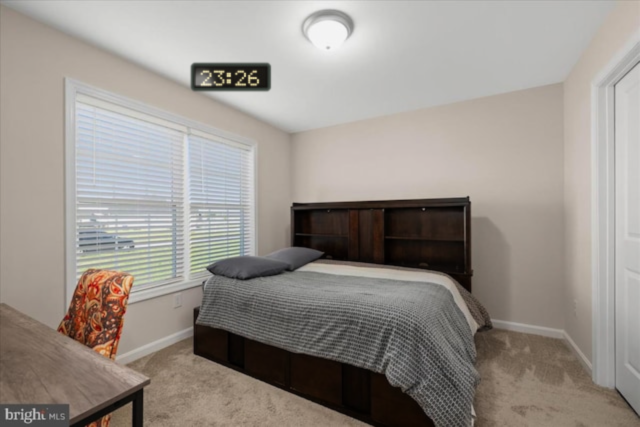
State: 23:26
